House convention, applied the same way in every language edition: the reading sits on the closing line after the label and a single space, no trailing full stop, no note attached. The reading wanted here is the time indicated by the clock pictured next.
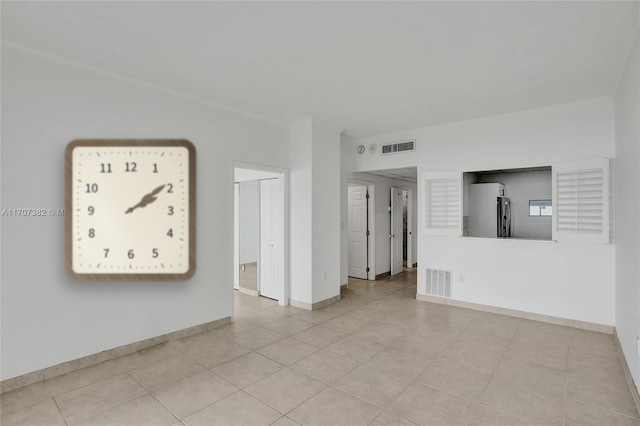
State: 2:09
